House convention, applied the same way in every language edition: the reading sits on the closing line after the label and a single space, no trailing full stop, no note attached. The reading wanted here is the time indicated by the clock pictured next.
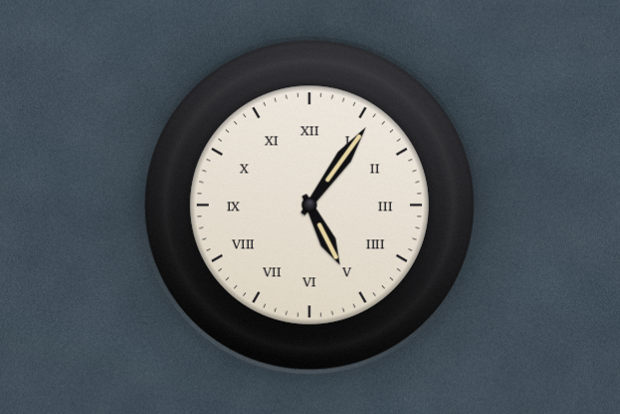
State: 5:06
